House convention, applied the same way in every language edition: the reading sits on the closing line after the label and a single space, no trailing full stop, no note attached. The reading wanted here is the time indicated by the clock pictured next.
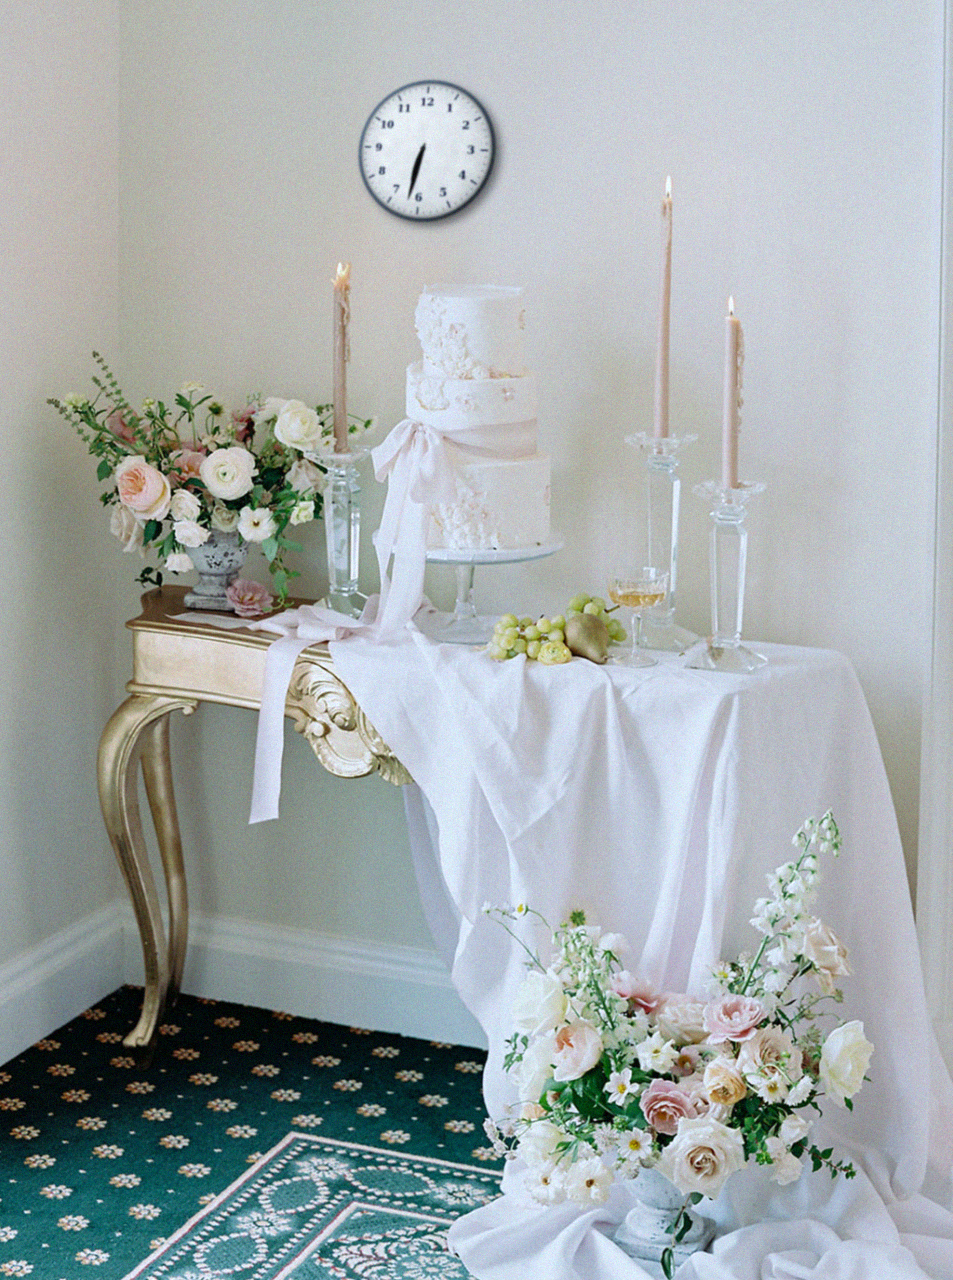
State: 6:32
